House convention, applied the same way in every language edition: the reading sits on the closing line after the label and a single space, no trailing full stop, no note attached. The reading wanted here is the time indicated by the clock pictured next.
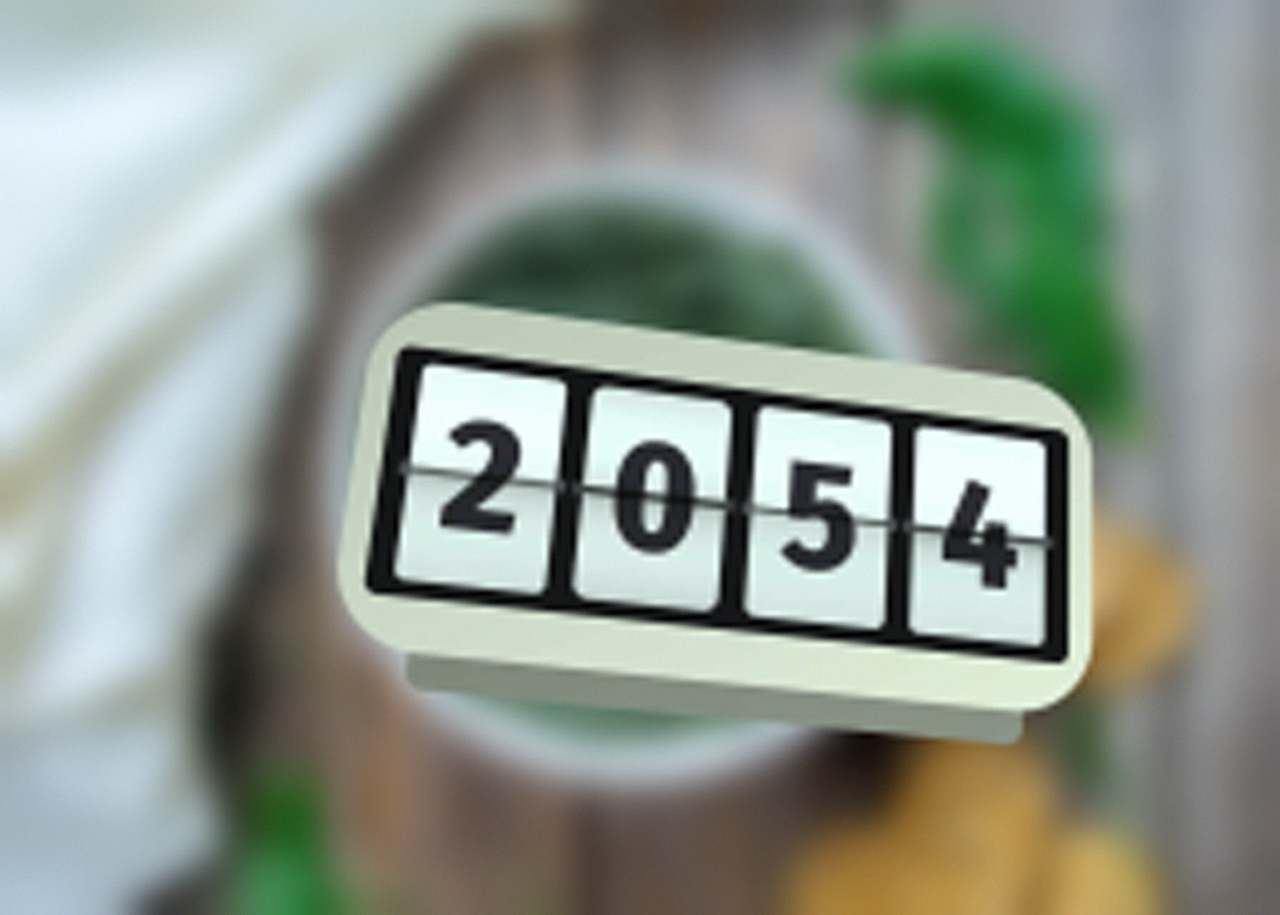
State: 20:54
